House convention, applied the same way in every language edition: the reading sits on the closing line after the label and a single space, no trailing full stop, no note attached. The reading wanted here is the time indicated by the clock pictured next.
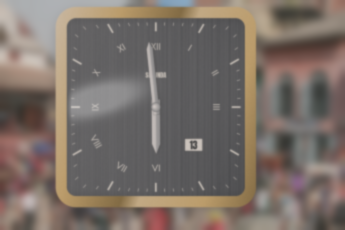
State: 5:59
